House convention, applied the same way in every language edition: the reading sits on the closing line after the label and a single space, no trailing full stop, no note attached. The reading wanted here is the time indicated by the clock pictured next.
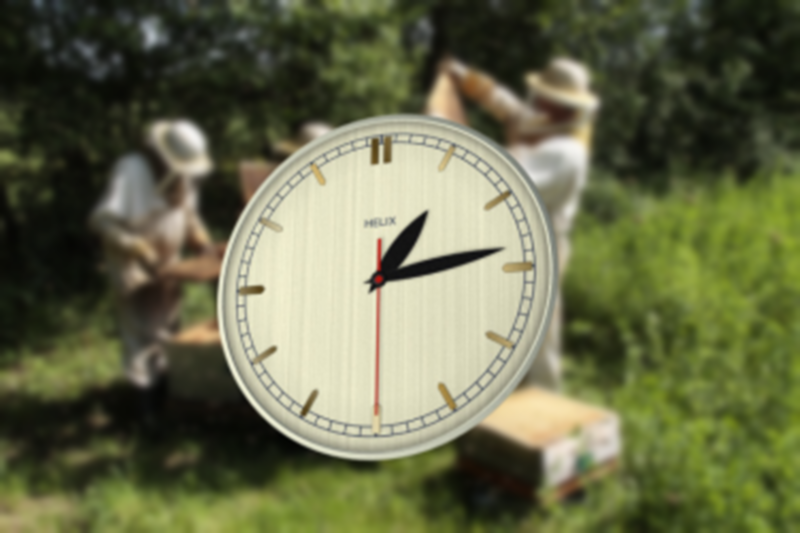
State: 1:13:30
